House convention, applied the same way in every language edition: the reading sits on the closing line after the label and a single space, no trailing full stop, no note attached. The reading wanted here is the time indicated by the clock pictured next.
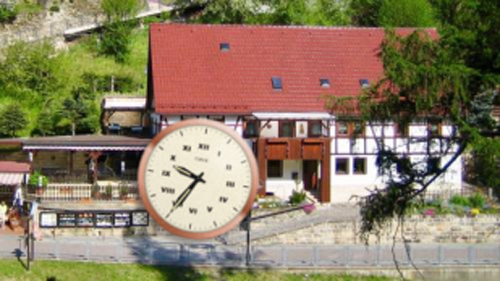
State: 9:35
